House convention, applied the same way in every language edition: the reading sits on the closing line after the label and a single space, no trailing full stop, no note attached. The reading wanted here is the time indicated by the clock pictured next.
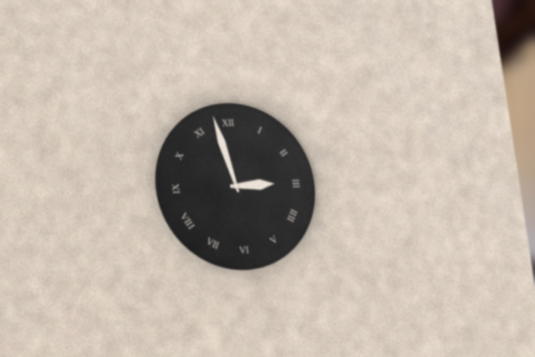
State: 2:58
